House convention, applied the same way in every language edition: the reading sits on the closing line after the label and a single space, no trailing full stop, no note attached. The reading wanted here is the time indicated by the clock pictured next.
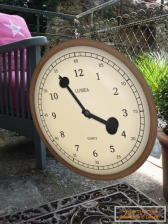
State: 3:55
